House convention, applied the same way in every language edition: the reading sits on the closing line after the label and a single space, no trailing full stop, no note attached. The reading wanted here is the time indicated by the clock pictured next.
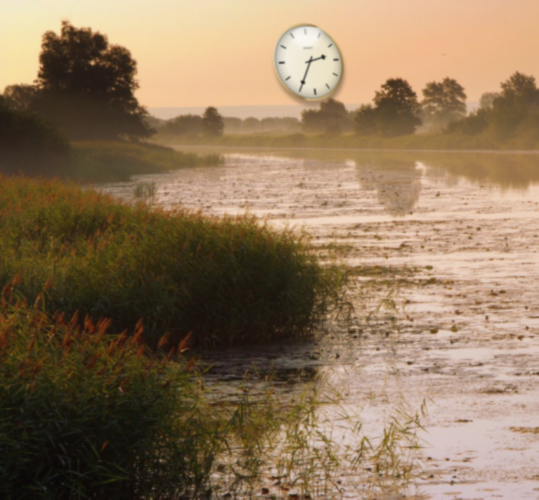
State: 2:35
